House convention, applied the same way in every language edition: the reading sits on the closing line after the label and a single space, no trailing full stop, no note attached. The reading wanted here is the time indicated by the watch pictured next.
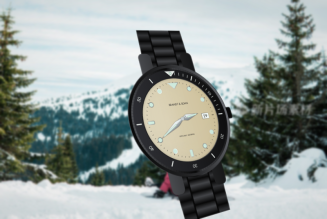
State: 2:40
